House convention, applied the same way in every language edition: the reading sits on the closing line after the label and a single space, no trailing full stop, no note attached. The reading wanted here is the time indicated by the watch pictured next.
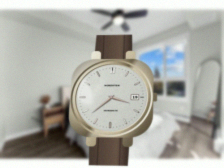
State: 3:38
